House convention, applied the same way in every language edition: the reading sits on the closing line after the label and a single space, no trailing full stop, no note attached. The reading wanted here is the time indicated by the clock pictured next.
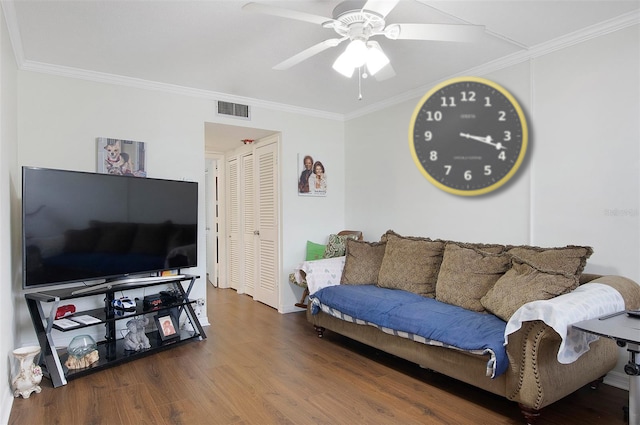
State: 3:18
